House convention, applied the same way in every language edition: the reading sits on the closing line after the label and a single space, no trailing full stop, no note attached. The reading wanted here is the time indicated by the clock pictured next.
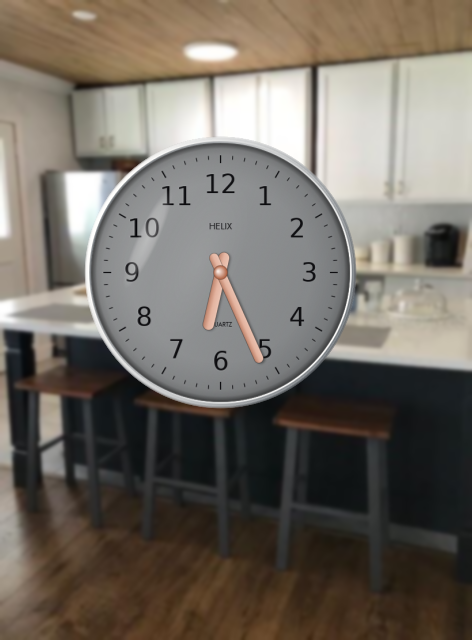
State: 6:26
